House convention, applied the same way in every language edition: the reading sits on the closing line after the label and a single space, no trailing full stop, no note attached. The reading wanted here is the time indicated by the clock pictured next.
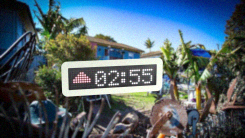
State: 2:55
